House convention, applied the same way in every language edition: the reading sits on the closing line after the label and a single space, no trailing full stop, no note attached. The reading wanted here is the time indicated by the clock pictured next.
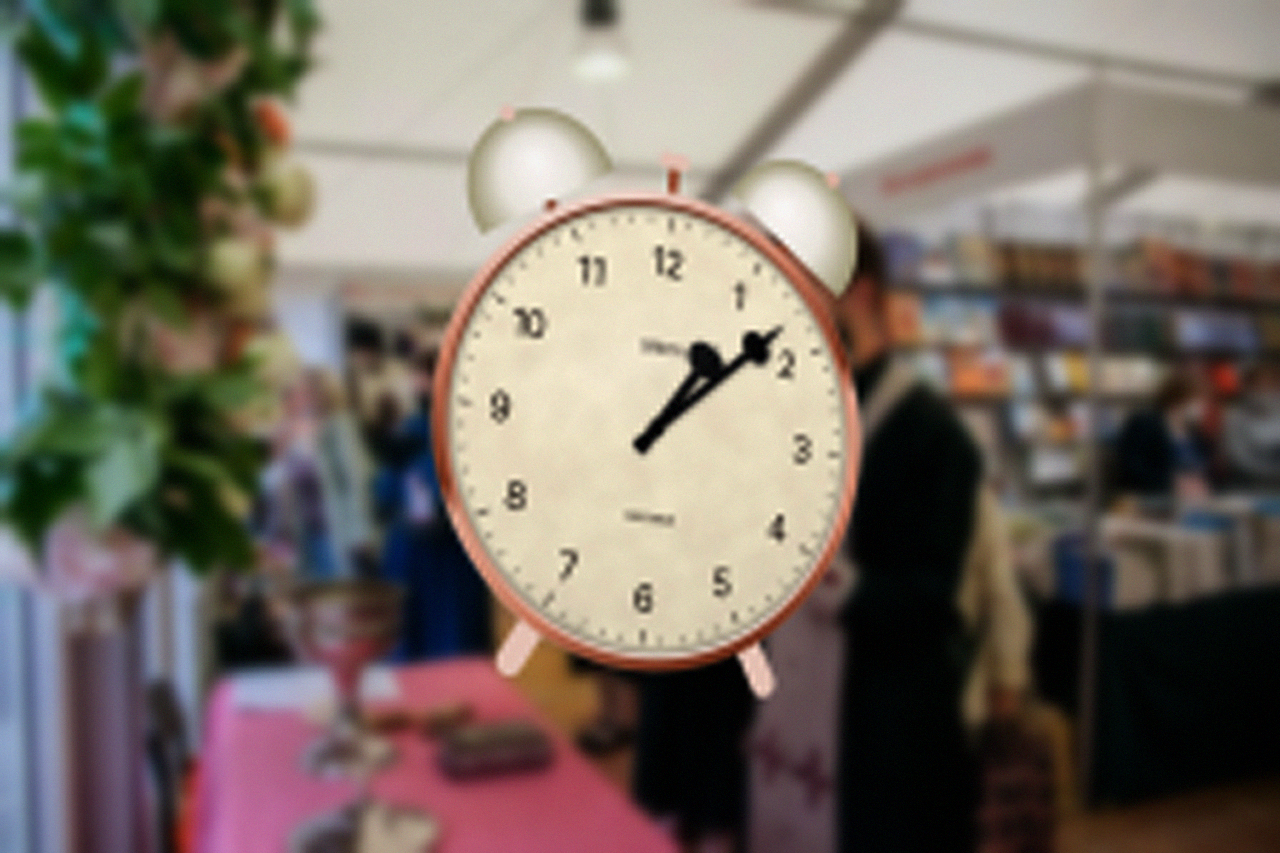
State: 1:08
